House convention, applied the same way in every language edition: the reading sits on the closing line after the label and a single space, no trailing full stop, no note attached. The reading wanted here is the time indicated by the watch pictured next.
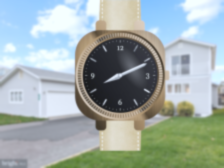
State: 8:11
